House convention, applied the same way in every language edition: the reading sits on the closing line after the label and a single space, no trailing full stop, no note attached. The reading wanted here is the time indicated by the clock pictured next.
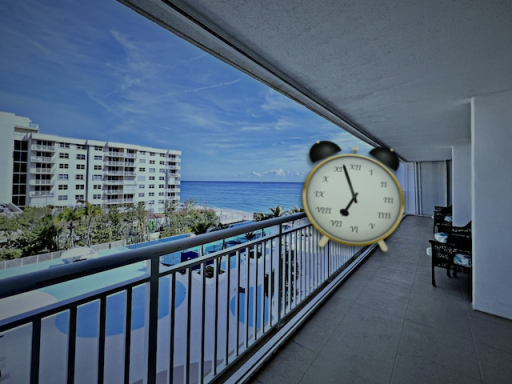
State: 6:57
